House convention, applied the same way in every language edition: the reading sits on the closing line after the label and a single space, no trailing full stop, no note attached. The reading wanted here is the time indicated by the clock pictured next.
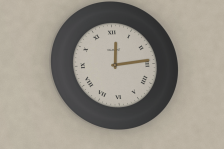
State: 12:14
